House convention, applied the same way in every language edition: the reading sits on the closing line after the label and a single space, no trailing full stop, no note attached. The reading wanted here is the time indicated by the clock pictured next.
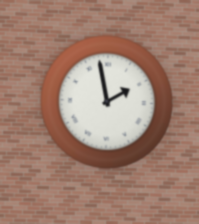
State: 1:58
